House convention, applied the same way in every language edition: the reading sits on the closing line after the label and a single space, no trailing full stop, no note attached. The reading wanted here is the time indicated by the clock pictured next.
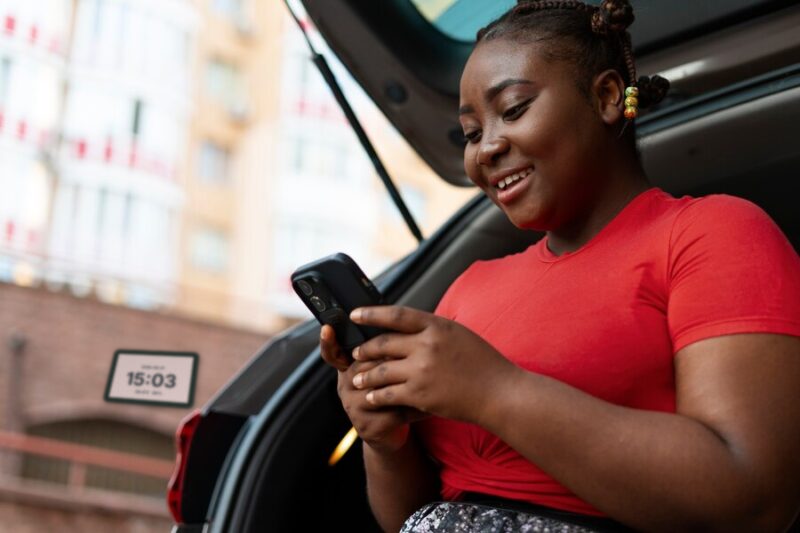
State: 15:03
